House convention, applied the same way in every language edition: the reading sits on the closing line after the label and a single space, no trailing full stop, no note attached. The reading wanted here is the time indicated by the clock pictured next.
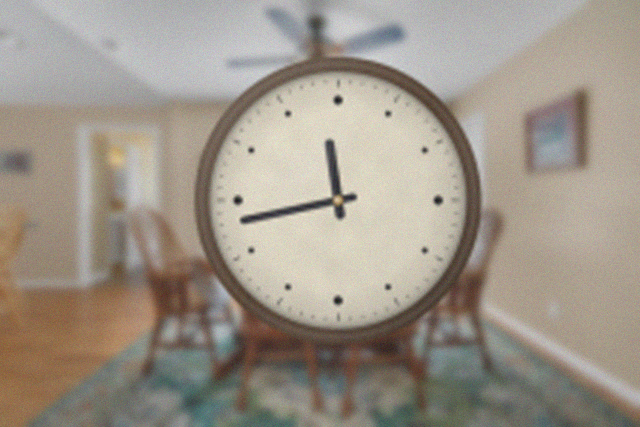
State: 11:43
